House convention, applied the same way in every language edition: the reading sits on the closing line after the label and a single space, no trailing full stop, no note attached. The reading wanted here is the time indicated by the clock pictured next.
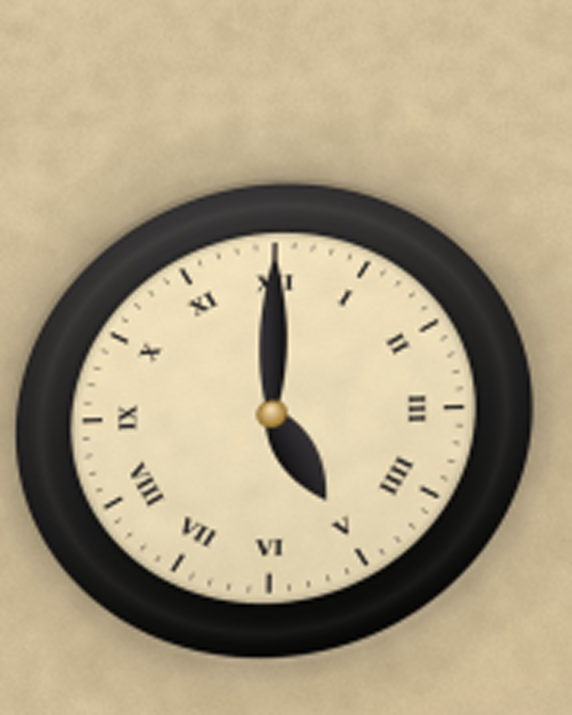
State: 5:00
